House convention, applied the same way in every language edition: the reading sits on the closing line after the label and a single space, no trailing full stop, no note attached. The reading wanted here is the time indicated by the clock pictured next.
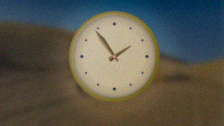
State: 1:54
